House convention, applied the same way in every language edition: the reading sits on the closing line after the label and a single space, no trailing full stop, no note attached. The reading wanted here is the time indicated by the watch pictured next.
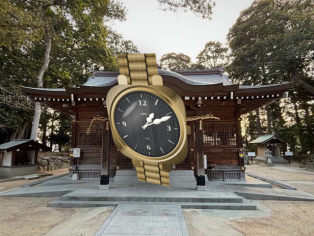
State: 1:11
